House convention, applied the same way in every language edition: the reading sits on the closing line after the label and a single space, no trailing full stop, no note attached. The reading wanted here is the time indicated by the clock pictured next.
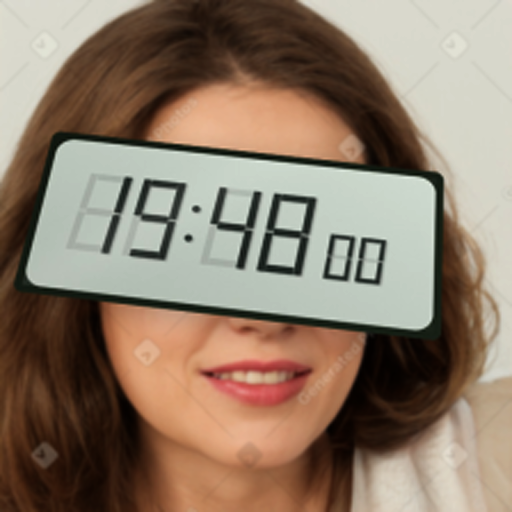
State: 19:48:00
